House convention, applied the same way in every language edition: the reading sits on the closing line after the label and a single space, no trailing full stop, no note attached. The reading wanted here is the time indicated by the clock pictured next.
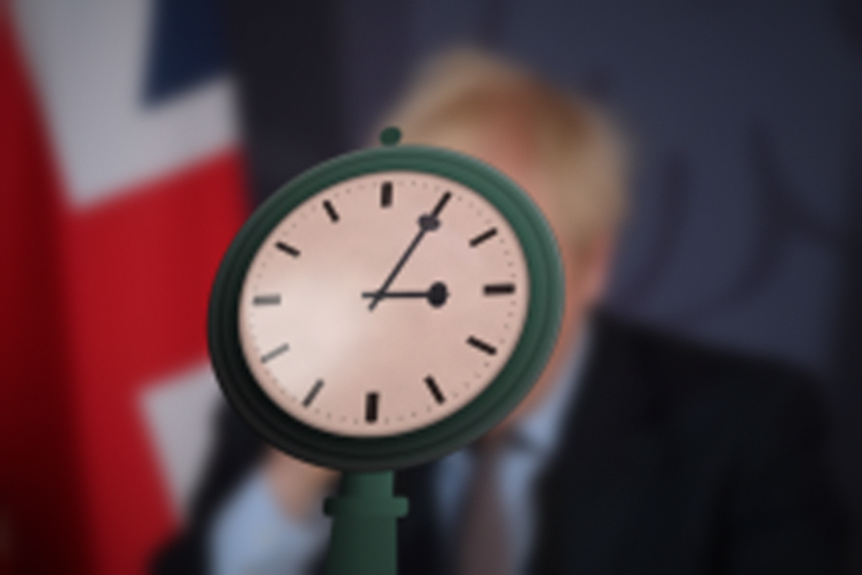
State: 3:05
